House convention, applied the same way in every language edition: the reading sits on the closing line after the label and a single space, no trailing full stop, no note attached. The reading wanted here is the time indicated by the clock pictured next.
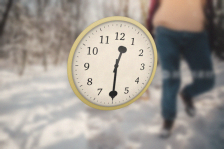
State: 12:30
